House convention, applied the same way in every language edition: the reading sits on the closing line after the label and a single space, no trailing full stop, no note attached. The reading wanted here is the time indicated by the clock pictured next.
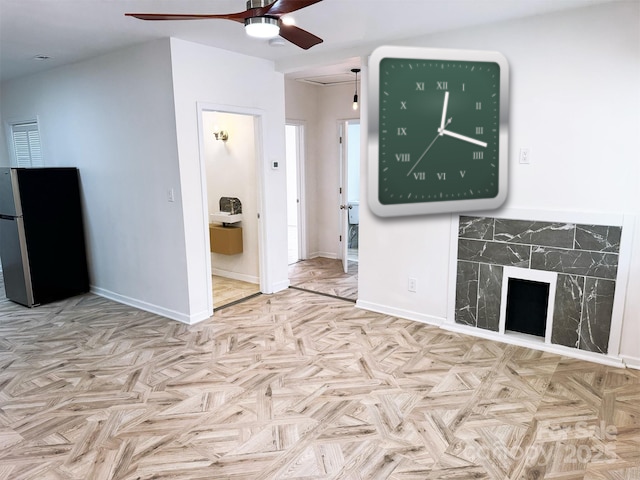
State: 12:17:37
